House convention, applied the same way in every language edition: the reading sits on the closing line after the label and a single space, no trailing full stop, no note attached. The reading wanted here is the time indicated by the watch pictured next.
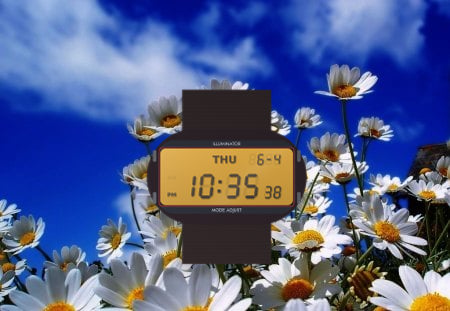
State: 10:35:38
